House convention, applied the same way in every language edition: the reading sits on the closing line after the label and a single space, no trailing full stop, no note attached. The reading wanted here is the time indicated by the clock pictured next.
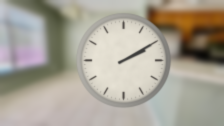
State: 2:10
